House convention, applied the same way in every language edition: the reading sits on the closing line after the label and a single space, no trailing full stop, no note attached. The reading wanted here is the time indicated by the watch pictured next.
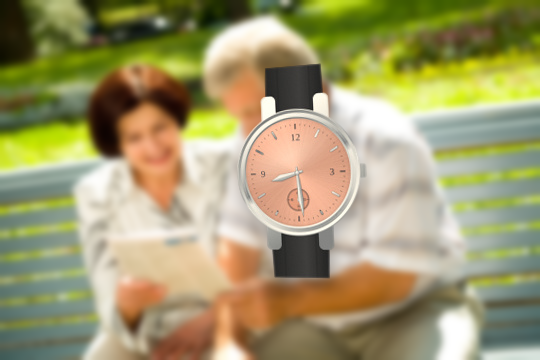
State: 8:29
